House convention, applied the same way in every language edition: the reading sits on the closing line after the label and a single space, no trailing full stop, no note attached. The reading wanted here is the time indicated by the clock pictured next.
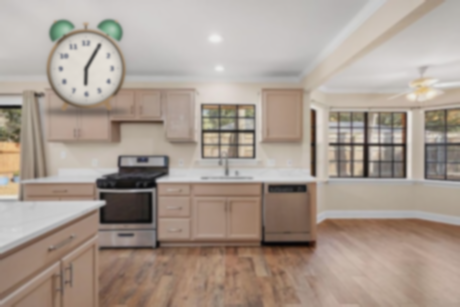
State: 6:05
